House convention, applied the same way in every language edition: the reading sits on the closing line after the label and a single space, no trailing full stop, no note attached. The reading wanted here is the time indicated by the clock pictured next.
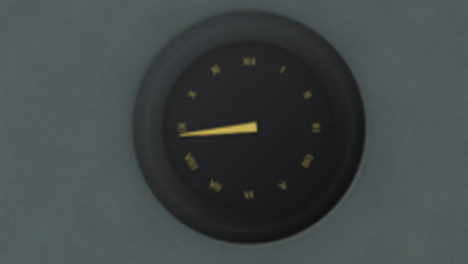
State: 8:44
